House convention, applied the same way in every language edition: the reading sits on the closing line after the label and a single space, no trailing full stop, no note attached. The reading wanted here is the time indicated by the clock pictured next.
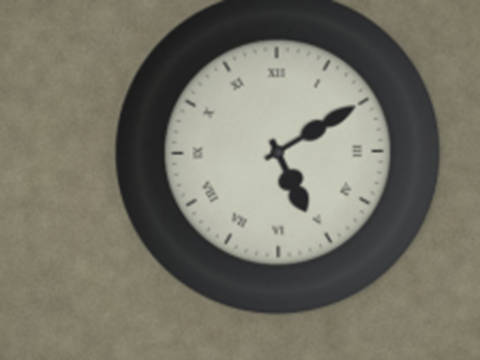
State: 5:10
